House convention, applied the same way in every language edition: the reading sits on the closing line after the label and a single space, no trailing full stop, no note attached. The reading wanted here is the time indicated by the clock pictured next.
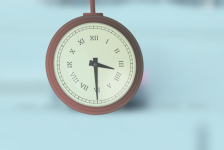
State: 3:30
